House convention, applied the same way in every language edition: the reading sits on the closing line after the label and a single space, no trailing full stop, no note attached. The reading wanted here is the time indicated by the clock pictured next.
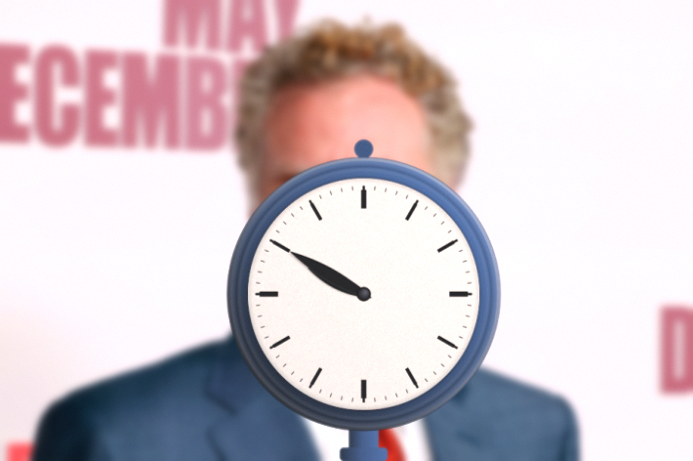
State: 9:50
